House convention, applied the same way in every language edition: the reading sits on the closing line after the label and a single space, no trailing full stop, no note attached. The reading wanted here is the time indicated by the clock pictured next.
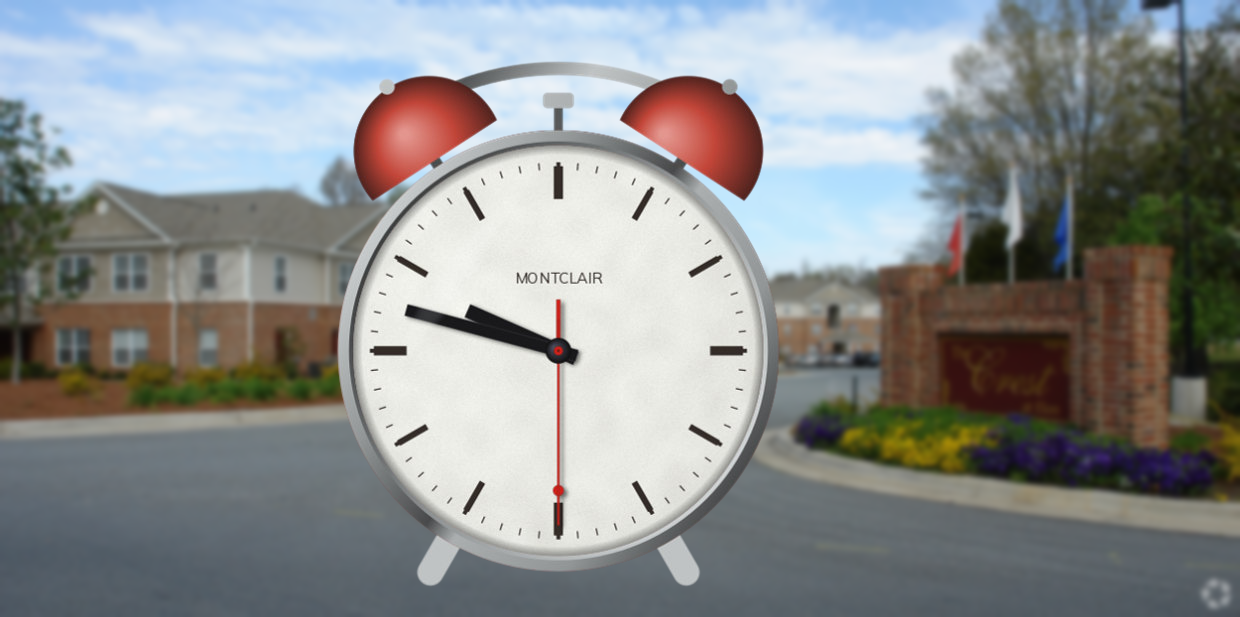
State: 9:47:30
